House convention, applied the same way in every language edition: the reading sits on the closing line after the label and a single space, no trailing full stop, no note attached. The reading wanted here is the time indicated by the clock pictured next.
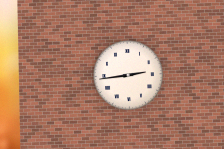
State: 2:44
